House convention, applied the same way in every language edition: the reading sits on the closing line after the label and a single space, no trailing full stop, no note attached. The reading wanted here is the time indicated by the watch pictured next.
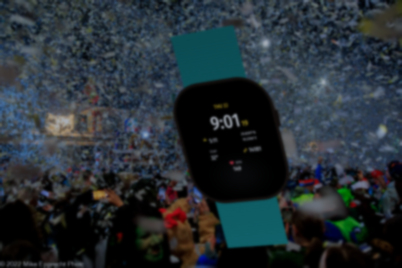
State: 9:01
